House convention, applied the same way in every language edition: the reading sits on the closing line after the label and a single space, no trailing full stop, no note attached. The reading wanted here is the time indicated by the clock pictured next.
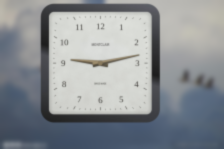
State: 9:13
